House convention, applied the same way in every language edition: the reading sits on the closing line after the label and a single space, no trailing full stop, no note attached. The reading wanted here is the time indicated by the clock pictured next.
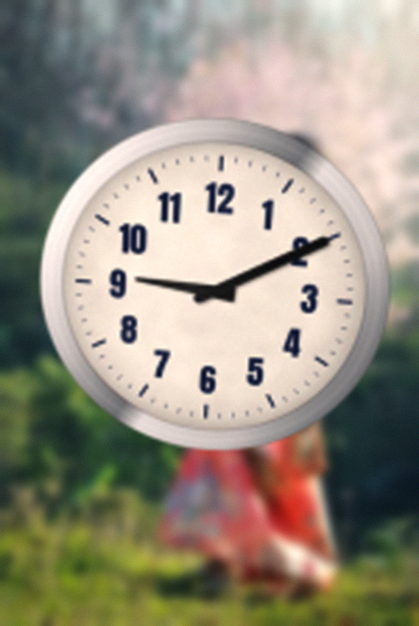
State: 9:10
